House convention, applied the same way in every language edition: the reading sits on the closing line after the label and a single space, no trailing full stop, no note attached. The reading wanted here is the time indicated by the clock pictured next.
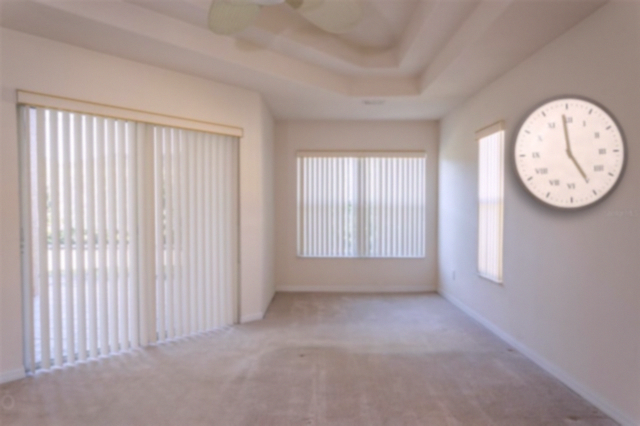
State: 4:59
